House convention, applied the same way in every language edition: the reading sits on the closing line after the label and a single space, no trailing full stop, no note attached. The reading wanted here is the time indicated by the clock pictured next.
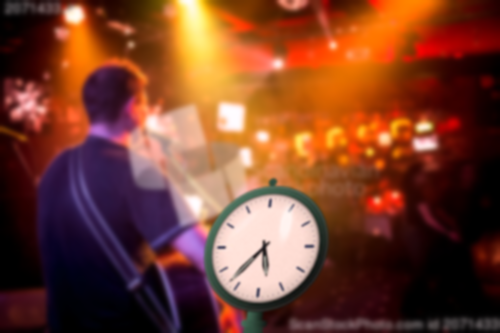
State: 5:37
